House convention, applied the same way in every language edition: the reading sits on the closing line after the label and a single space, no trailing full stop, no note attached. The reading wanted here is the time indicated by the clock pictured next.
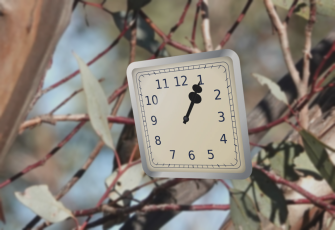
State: 1:05
